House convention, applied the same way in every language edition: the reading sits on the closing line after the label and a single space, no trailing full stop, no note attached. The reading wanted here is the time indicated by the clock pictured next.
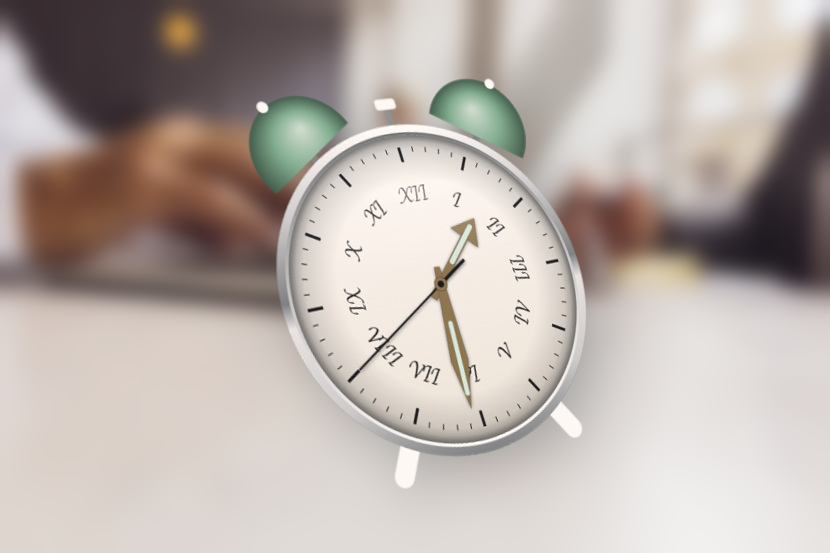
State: 1:30:40
